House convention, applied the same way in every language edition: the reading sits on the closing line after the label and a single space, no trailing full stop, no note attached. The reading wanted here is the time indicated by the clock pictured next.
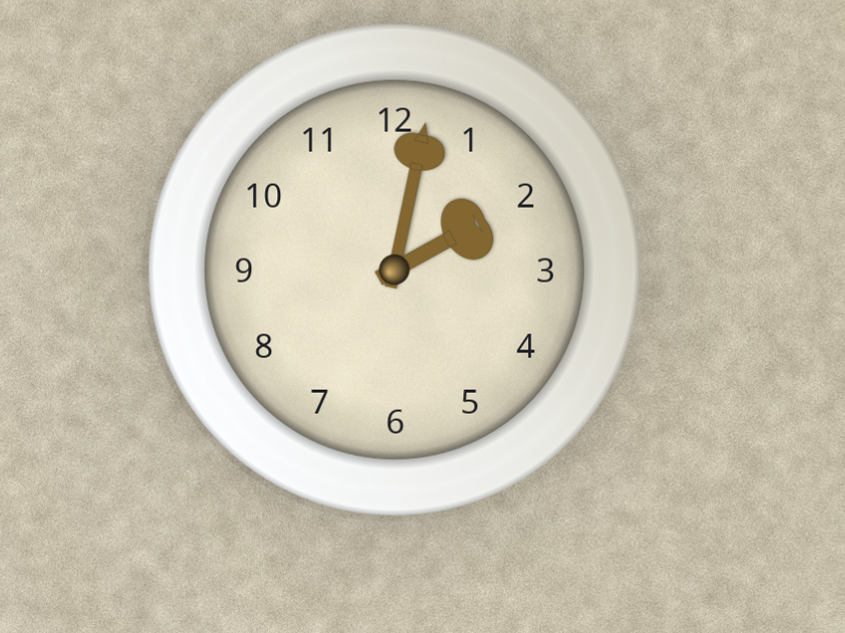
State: 2:02
